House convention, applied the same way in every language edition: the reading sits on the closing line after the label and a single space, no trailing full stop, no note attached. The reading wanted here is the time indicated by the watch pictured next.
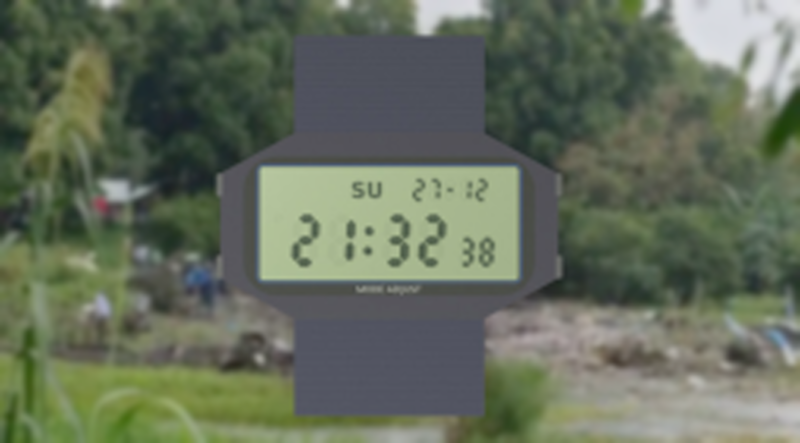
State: 21:32:38
